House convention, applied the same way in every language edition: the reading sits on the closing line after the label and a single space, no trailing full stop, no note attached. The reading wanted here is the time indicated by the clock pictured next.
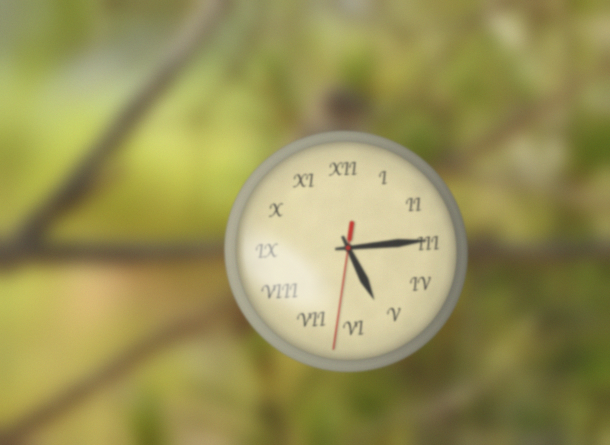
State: 5:14:32
